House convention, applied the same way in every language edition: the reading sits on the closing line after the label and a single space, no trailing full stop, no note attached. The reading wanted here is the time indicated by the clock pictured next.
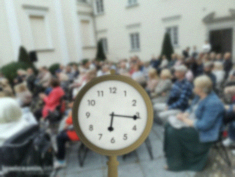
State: 6:16
